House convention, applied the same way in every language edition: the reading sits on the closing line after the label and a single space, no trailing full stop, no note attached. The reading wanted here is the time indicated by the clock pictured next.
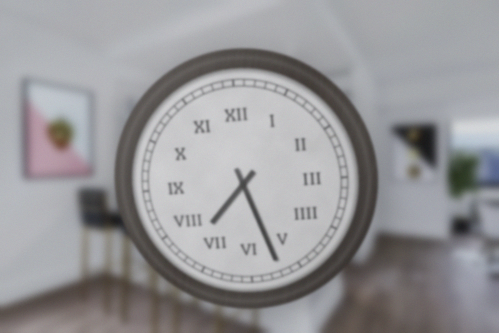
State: 7:27
